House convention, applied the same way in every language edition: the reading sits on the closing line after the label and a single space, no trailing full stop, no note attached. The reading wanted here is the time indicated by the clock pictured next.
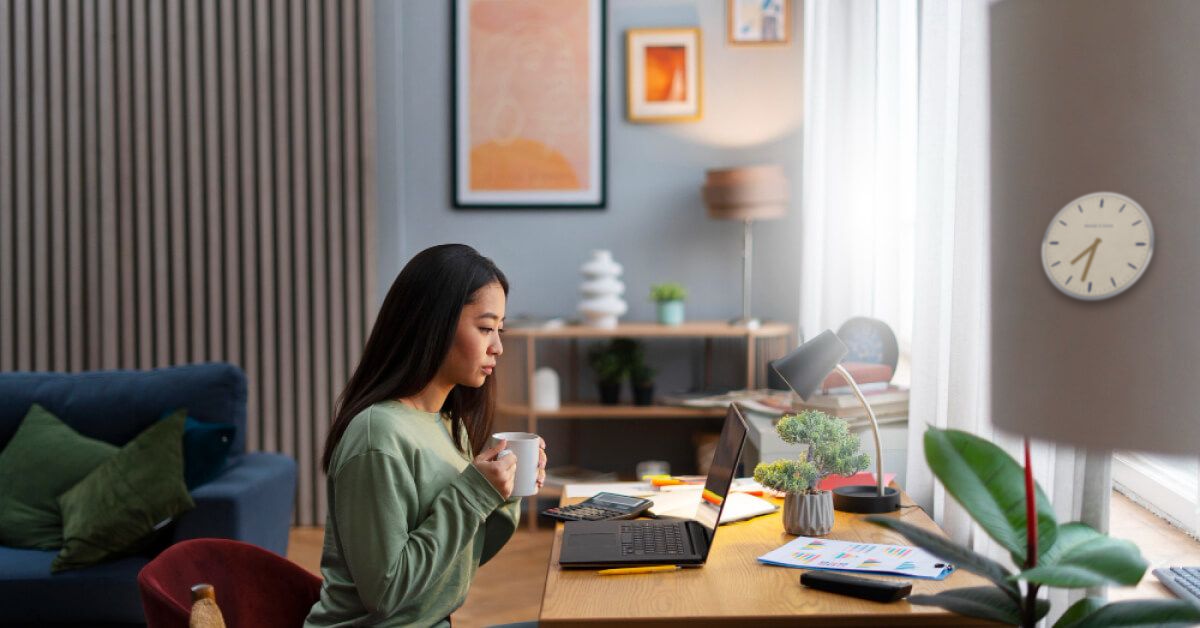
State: 7:32
